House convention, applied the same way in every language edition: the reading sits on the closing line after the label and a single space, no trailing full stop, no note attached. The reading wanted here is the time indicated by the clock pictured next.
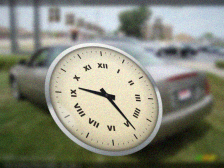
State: 9:24
